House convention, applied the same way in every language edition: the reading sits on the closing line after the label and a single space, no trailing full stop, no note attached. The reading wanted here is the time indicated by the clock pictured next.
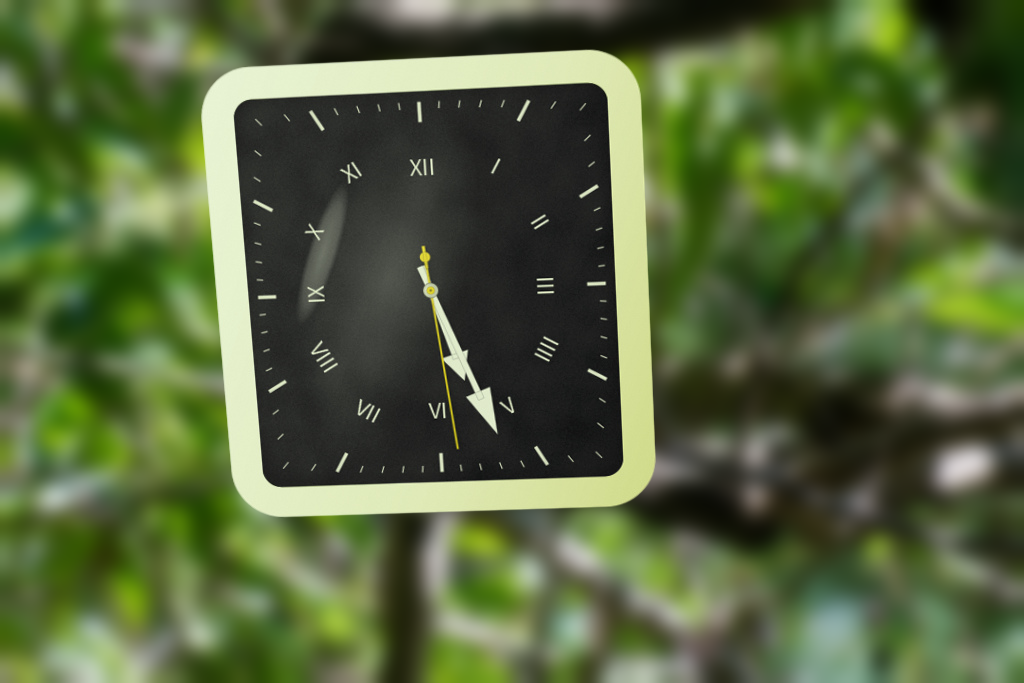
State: 5:26:29
